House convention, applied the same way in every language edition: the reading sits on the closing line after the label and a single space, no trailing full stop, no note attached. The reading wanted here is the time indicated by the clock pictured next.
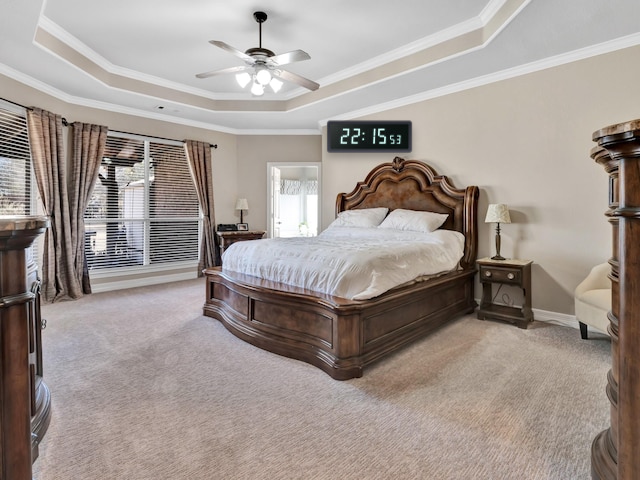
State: 22:15:53
